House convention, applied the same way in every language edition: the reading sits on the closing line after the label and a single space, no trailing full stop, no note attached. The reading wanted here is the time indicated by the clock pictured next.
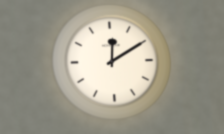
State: 12:10
